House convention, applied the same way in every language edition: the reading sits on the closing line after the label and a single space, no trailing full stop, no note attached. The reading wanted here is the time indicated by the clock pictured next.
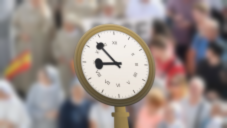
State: 8:53
